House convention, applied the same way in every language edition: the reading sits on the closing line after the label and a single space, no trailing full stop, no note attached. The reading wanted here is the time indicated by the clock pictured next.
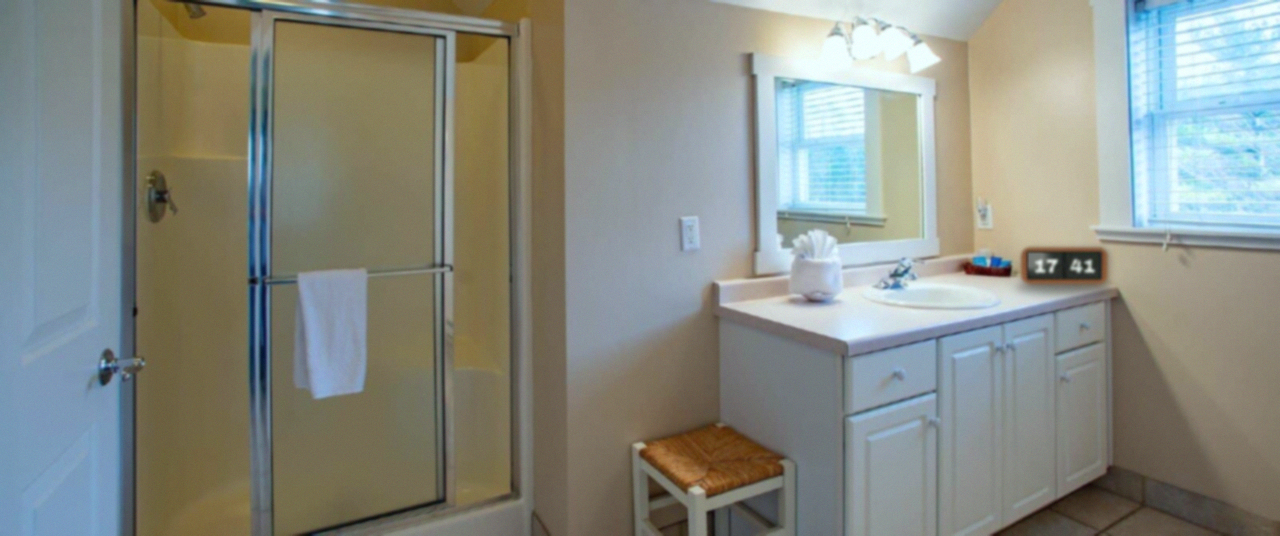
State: 17:41
